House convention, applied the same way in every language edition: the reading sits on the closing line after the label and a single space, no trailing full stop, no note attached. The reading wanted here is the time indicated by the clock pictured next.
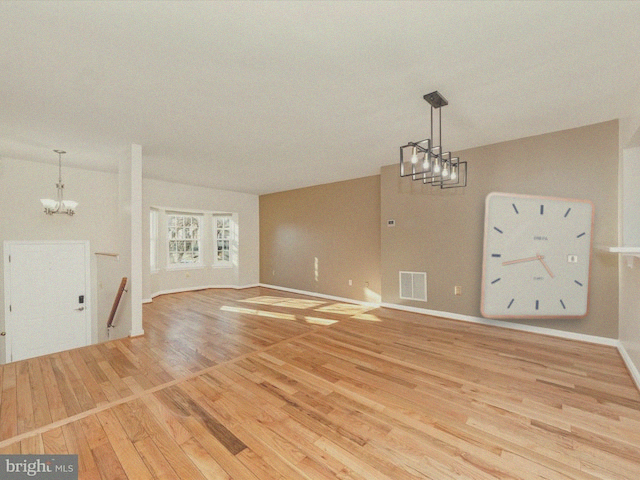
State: 4:43
